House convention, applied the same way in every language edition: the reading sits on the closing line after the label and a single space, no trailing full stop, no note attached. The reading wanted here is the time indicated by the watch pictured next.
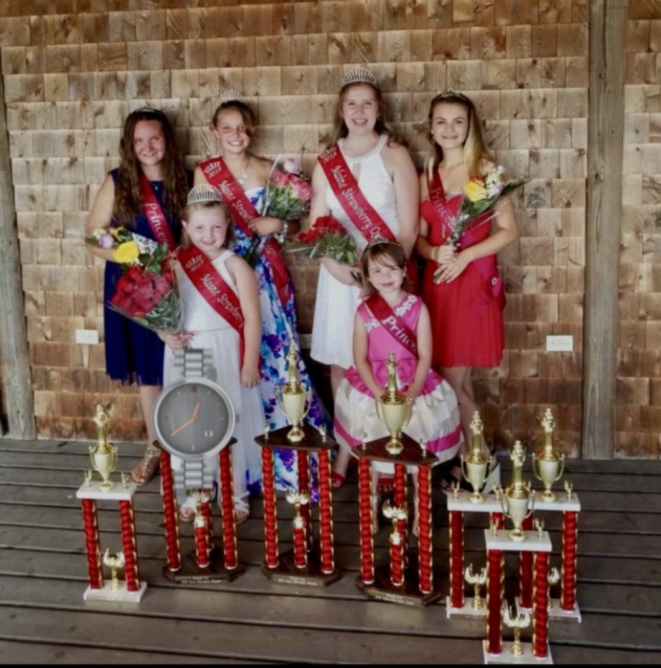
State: 12:39
